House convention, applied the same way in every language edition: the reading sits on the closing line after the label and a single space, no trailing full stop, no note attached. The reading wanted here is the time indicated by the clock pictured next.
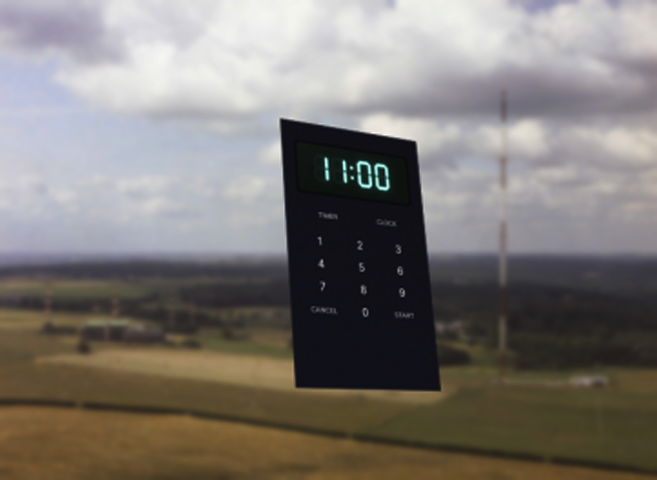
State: 11:00
